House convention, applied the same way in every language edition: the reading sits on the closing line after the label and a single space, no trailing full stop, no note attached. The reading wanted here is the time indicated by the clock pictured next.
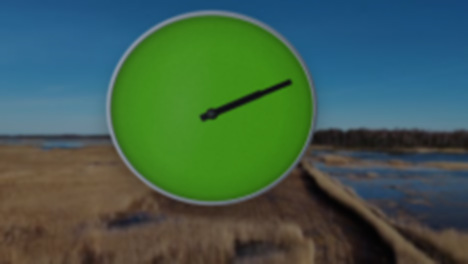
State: 2:11
